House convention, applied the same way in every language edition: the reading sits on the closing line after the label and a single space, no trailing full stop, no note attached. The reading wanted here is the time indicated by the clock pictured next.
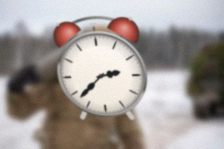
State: 2:38
